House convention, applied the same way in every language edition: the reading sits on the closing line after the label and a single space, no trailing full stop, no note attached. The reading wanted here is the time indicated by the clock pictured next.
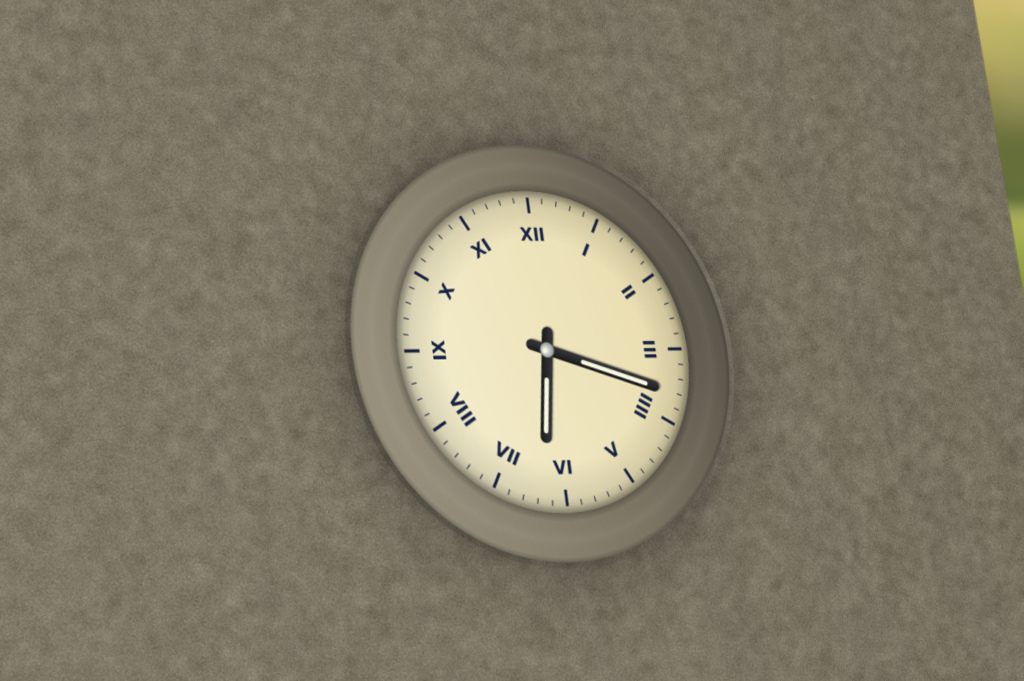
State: 6:18
